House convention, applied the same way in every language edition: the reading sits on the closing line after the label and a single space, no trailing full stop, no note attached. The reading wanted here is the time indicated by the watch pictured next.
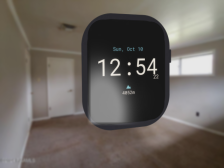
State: 12:54
